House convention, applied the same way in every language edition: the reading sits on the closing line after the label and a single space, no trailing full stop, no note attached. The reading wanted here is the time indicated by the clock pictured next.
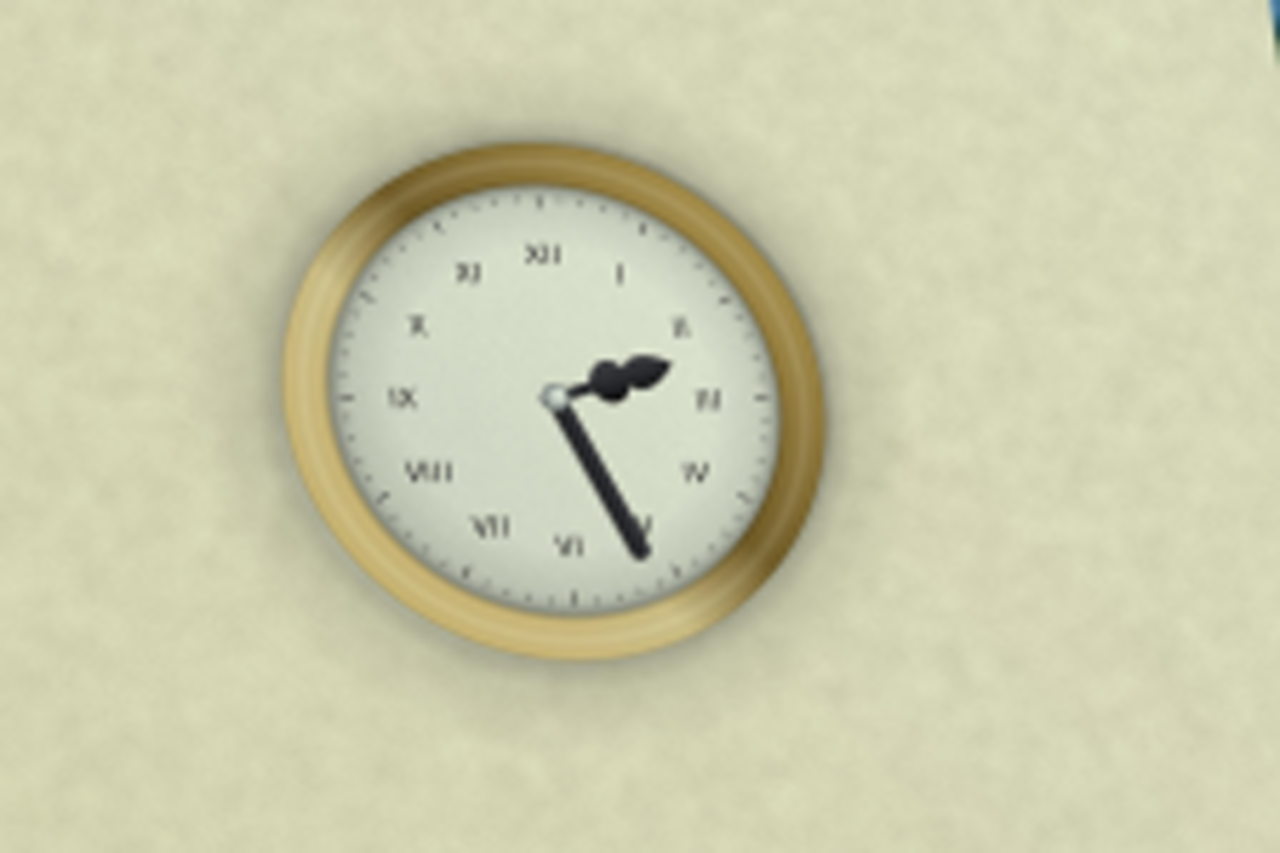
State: 2:26
